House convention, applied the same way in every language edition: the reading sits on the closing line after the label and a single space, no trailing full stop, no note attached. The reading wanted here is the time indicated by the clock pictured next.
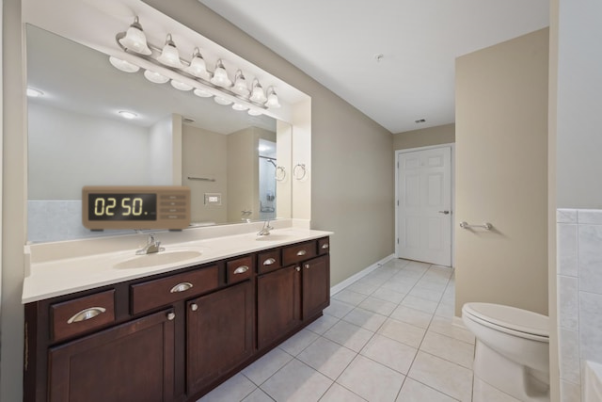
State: 2:50
